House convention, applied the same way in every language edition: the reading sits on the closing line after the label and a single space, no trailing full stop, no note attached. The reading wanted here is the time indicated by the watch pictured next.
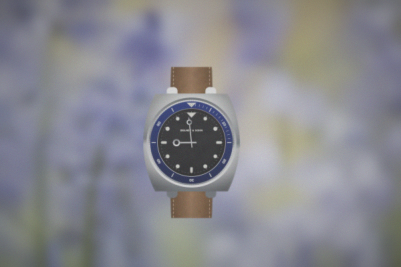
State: 8:59
